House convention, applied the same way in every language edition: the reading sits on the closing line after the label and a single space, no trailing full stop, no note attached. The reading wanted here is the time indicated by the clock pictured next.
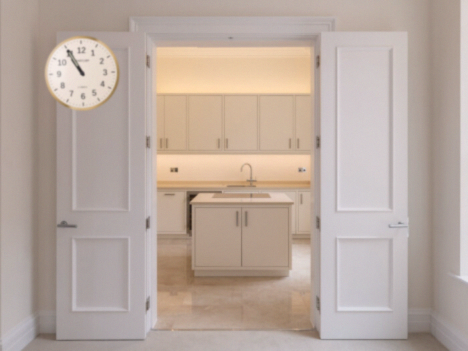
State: 10:55
